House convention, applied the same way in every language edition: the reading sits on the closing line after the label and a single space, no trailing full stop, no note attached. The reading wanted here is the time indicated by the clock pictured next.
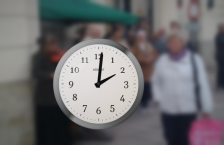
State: 2:01
